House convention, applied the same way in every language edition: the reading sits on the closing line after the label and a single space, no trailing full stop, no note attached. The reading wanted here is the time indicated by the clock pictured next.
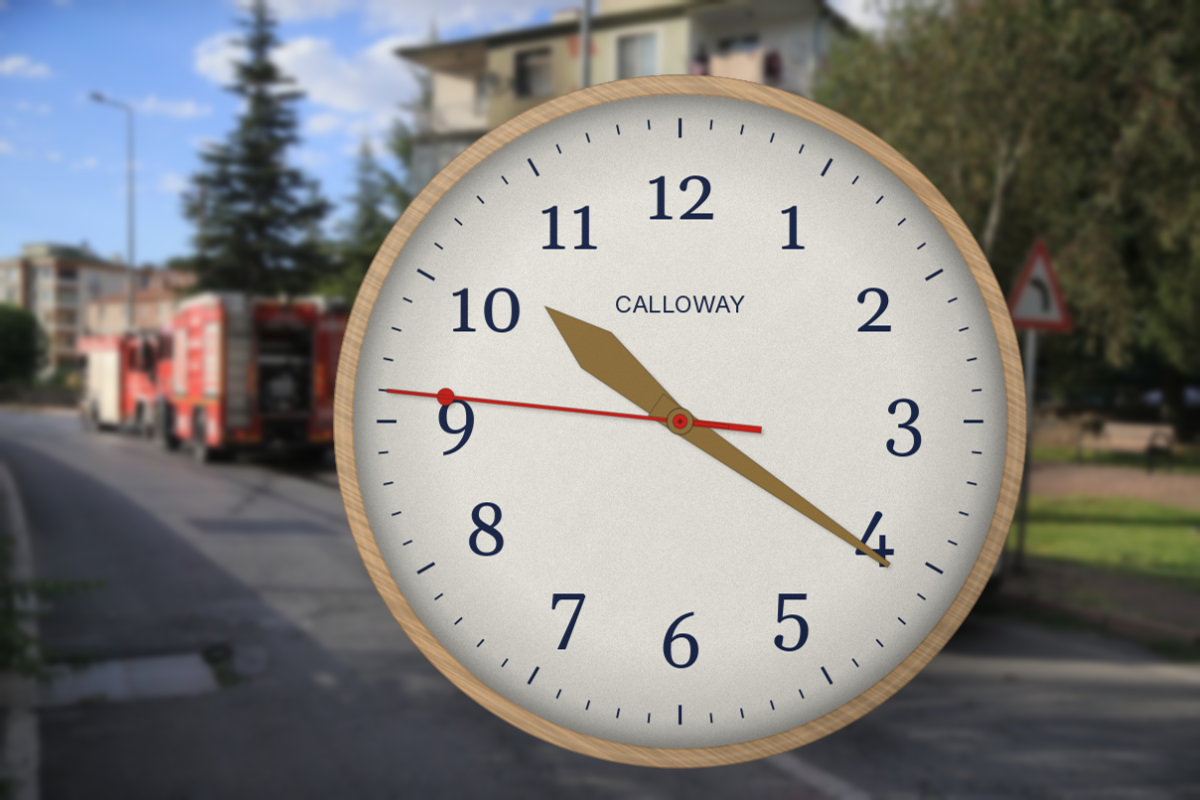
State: 10:20:46
